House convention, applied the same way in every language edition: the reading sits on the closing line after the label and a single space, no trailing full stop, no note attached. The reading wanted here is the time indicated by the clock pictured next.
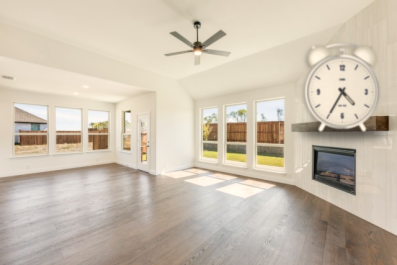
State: 4:35
